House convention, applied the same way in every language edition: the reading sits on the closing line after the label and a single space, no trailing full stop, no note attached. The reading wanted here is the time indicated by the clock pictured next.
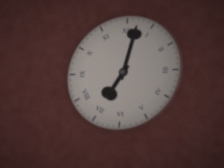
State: 7:02
